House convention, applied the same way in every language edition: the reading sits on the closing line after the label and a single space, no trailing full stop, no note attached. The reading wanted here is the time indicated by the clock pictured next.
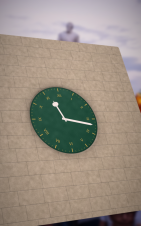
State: 11:17
